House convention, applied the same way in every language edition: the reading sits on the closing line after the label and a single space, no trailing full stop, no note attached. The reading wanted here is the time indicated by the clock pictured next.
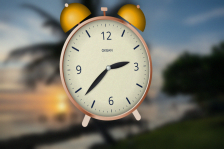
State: 2:38
